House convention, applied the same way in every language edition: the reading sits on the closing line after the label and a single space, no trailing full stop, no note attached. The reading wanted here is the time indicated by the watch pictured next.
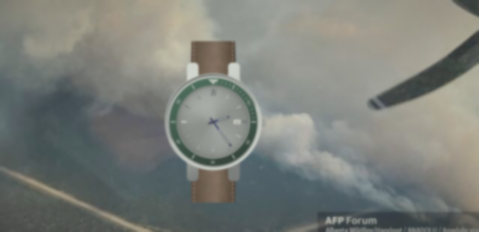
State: 2:24
